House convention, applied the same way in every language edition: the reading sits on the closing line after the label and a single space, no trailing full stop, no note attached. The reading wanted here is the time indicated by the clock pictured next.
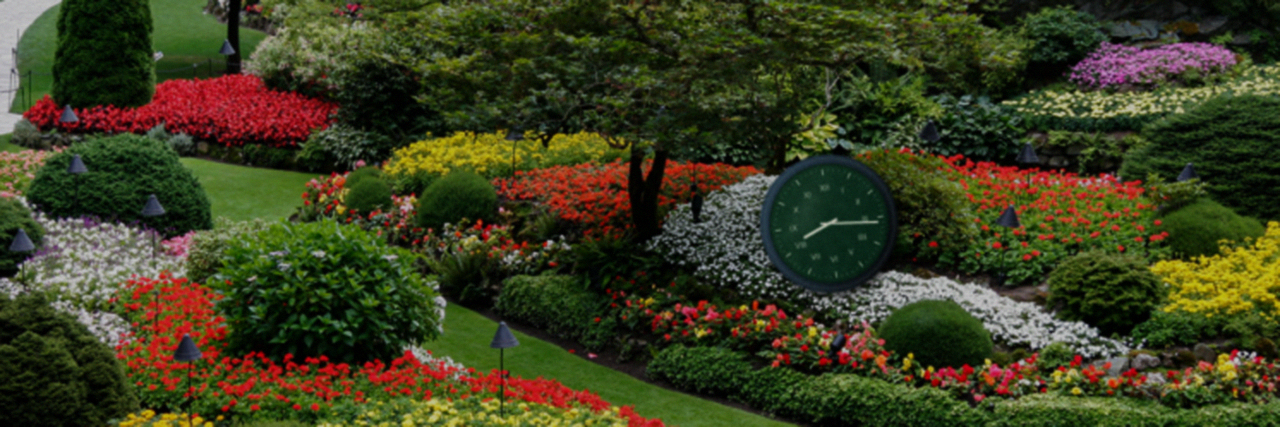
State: 8:16
